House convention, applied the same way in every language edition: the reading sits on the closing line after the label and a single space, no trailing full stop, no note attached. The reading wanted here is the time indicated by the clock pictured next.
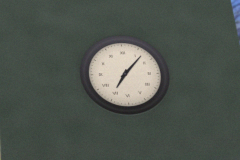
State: 7:07
